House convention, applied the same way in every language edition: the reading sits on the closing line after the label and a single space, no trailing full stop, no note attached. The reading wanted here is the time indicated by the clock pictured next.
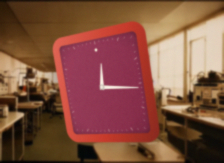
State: 12:16
